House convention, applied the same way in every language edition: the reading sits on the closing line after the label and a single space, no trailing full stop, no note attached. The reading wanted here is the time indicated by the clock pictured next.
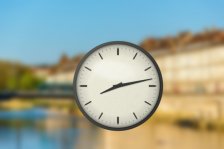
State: 8:13
